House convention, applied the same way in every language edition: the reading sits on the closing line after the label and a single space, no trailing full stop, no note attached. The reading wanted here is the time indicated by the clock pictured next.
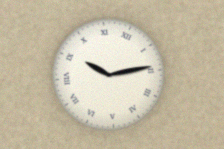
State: 9:09
